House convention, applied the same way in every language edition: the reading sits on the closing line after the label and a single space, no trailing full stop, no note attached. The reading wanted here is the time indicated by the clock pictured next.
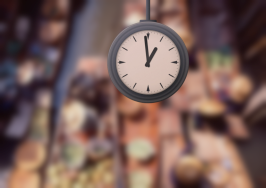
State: 12:59
